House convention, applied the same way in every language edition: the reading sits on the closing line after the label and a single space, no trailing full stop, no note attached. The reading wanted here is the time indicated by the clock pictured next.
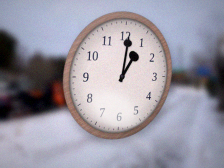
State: 1:01
